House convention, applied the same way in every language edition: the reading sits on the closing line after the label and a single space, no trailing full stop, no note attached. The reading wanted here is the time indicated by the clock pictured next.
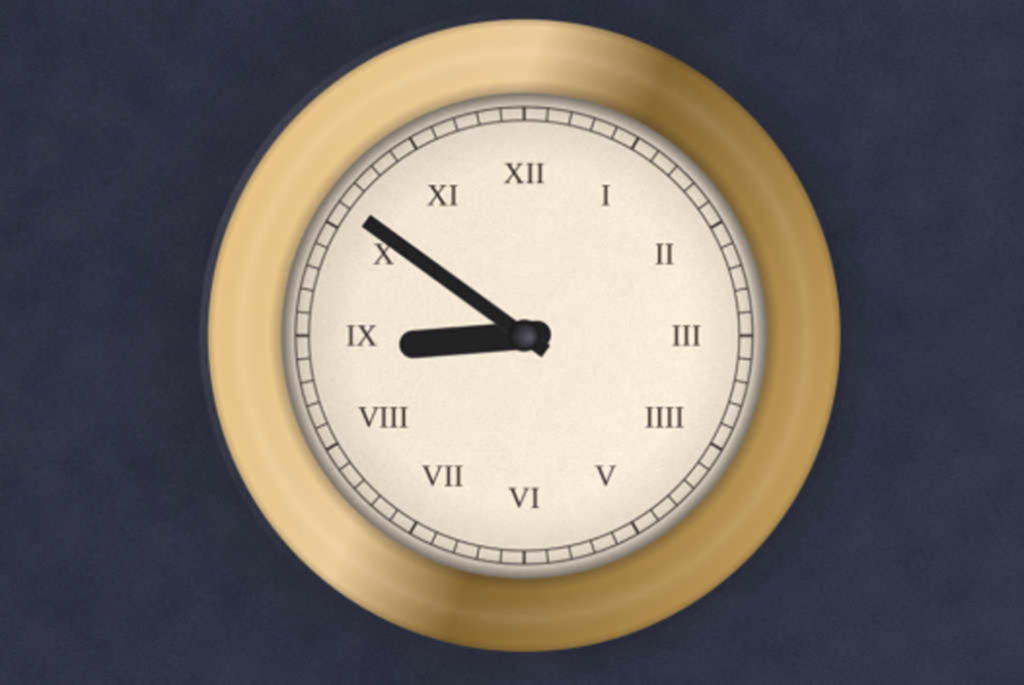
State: 8:51
